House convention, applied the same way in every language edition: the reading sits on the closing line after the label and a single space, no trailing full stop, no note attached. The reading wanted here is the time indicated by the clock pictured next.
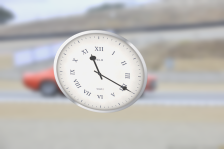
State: 11:20
